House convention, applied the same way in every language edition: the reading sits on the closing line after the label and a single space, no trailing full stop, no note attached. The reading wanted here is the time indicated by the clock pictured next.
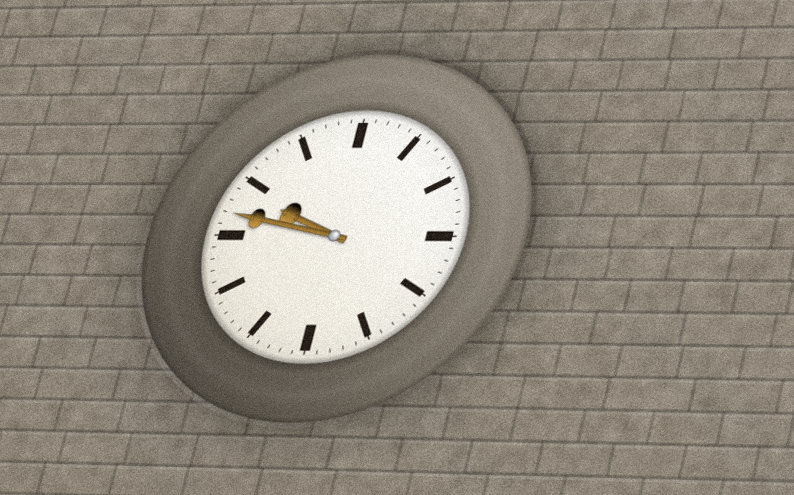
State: 9:47
